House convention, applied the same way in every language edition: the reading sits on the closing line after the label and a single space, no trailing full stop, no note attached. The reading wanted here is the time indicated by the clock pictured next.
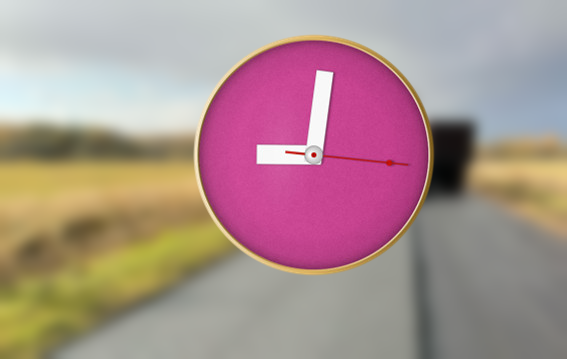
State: 9:01:16
